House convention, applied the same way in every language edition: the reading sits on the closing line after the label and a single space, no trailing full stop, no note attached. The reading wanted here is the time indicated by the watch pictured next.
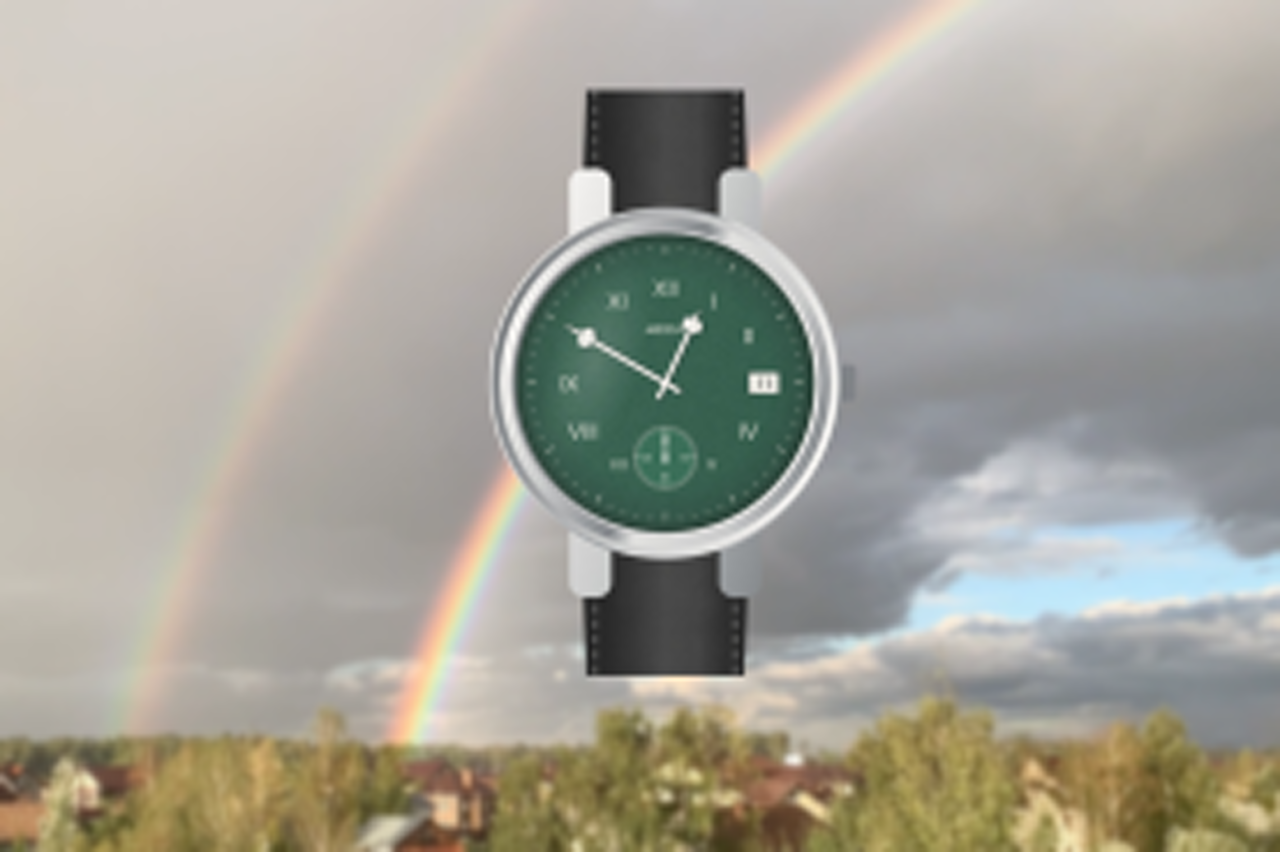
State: 12:50
